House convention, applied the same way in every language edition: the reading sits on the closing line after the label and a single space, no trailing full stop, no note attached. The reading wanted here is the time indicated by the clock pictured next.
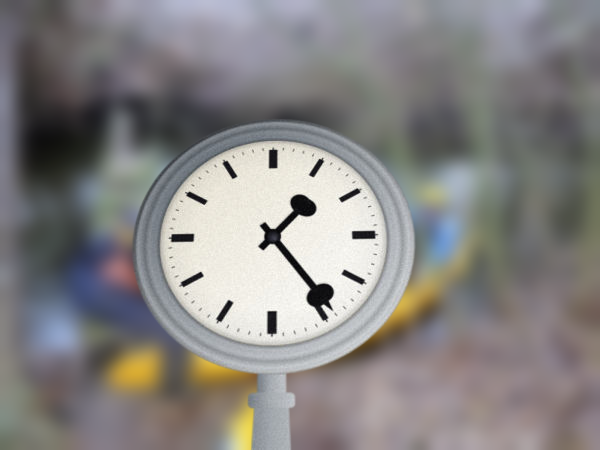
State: 1:24
